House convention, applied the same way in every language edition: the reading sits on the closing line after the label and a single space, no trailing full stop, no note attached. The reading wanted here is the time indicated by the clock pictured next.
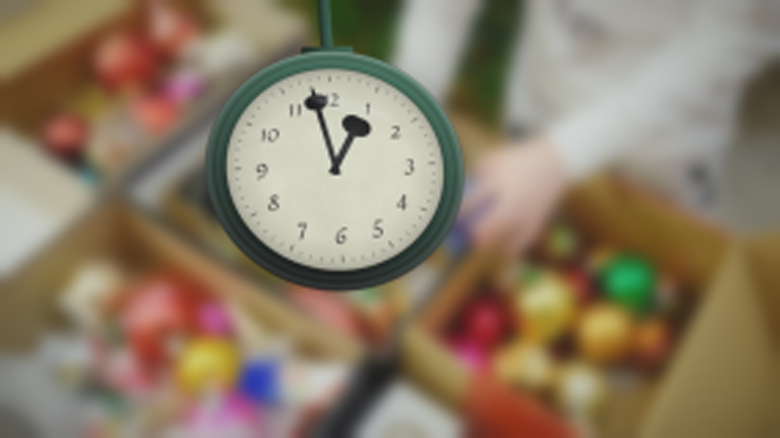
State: 12:58
